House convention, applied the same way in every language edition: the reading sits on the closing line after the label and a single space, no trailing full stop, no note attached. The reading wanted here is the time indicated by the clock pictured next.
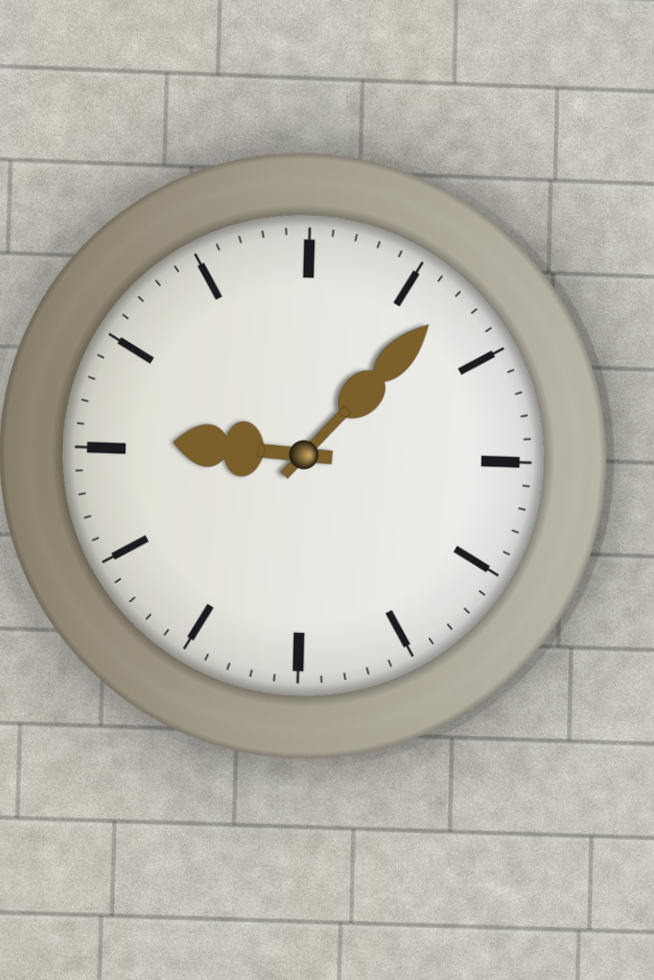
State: 9:07
